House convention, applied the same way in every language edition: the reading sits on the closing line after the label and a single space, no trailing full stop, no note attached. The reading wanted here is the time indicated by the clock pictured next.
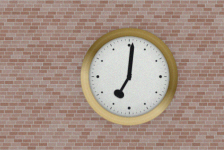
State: 7:01
